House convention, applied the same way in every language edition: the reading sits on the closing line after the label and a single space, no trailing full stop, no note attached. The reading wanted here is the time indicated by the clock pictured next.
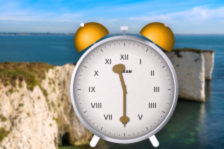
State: 11:30
